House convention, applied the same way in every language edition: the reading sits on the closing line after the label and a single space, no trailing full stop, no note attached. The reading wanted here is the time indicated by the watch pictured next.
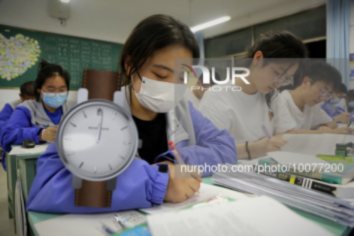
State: 12:01
